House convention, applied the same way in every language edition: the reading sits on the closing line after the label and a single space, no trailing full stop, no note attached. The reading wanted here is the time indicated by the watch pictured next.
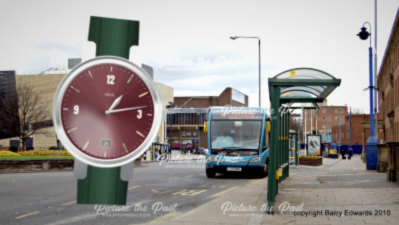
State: 1:13
